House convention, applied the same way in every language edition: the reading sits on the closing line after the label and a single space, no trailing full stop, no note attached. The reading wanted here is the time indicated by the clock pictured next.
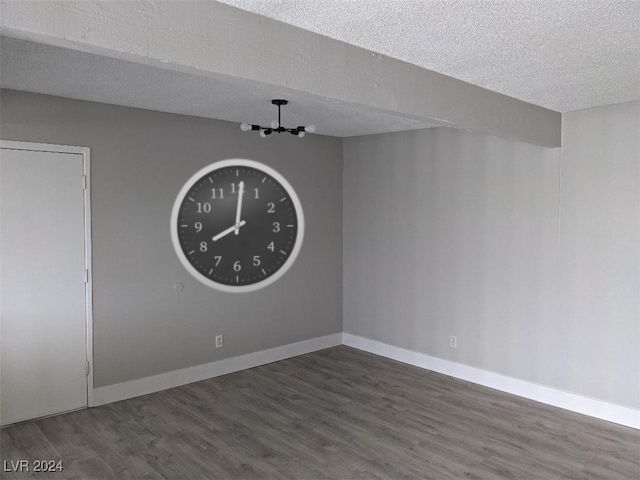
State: 8:01
